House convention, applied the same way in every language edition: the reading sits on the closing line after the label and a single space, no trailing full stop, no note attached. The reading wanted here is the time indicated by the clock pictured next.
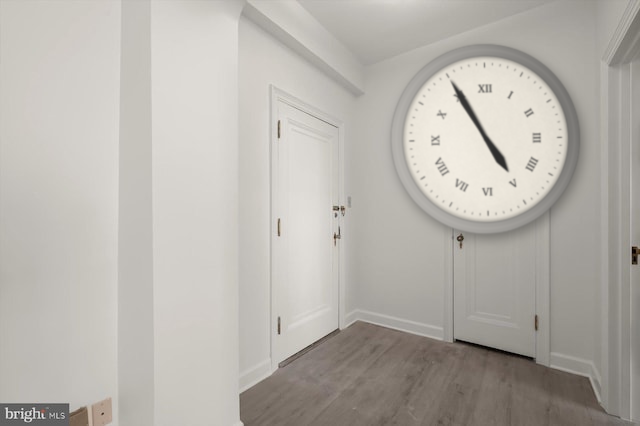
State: 4:55
